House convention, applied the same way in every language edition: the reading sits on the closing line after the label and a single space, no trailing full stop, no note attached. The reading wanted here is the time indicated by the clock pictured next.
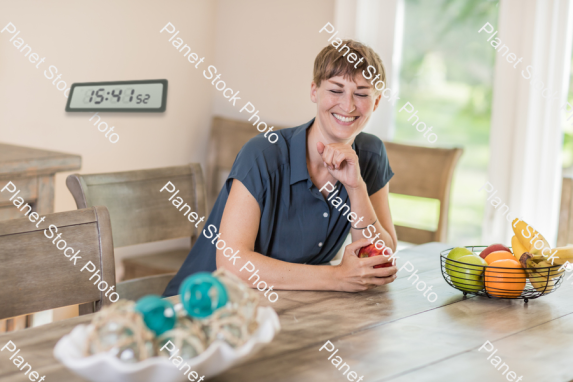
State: 15:41:52
